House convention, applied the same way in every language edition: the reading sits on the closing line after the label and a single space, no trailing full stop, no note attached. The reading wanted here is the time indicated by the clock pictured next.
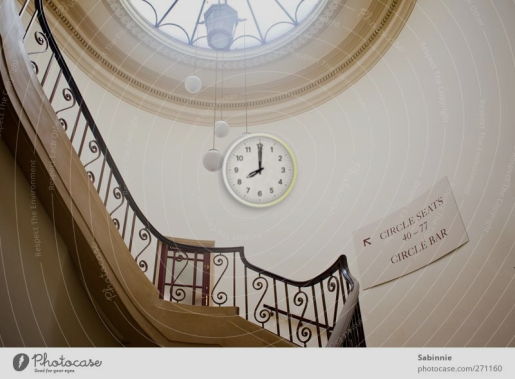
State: 8:00
